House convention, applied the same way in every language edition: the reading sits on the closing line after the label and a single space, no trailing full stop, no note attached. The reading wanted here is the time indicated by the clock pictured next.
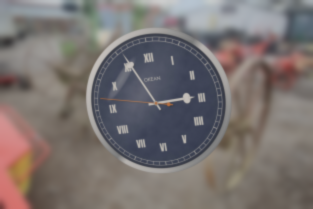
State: 2:55:47
